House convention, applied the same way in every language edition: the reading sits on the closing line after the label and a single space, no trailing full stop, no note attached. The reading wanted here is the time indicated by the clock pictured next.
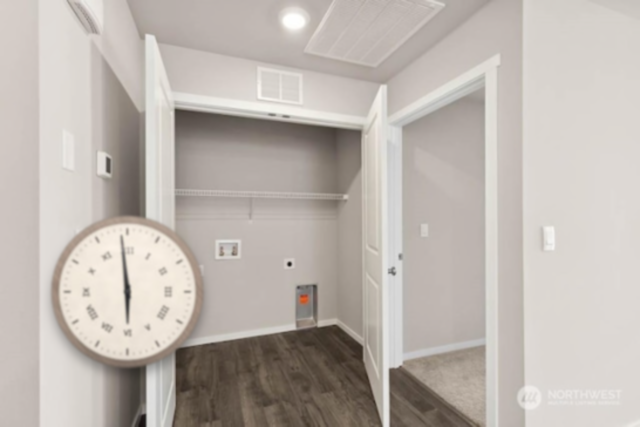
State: 5:59
